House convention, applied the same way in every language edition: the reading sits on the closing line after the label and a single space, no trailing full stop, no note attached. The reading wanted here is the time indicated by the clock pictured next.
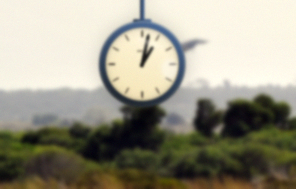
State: 1:02
